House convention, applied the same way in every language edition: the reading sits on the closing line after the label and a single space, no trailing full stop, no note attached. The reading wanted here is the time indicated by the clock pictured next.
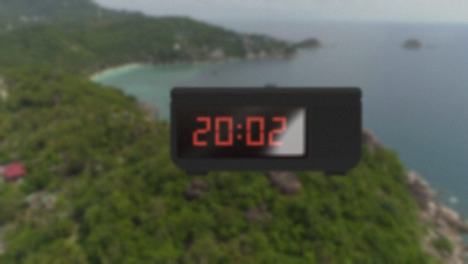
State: 20:02
